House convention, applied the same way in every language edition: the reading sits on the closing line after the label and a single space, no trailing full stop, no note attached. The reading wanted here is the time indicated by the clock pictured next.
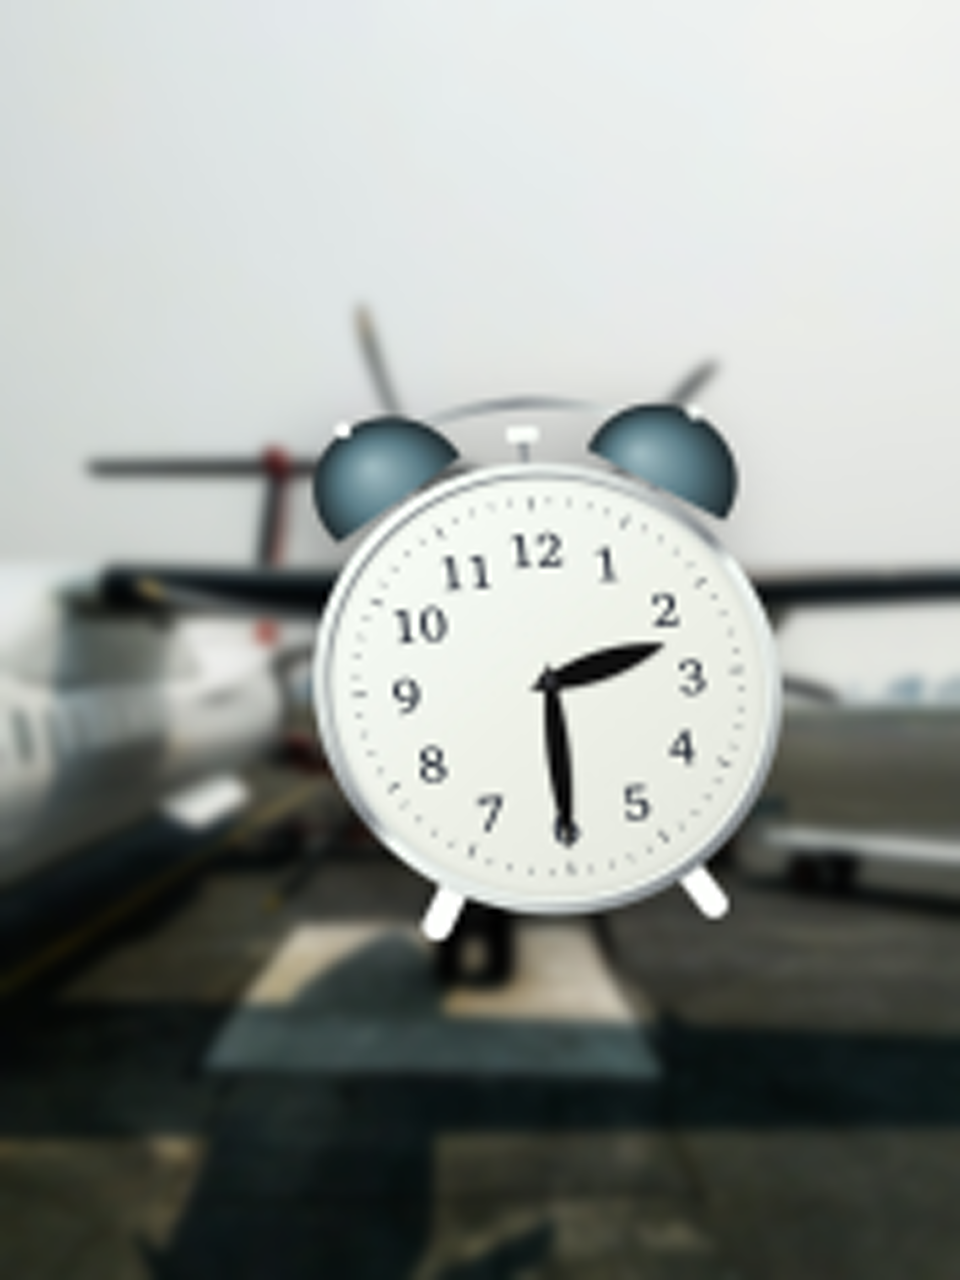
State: 2:30
